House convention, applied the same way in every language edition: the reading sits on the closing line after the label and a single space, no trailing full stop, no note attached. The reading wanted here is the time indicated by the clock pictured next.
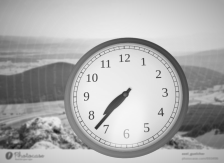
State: 7:37
